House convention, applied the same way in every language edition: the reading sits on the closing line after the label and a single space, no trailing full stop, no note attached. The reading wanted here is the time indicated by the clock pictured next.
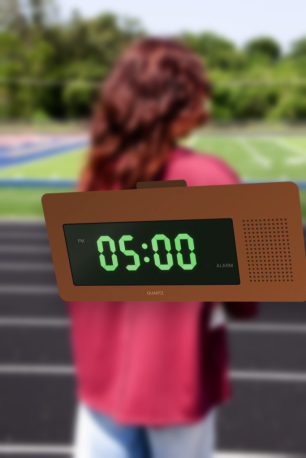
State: 5:00
